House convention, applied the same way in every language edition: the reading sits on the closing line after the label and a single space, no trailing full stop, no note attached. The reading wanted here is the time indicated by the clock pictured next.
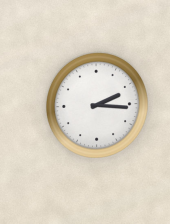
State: 2:16
